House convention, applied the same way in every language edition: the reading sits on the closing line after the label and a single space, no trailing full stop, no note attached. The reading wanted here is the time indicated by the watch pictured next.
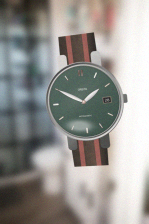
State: 1:50
